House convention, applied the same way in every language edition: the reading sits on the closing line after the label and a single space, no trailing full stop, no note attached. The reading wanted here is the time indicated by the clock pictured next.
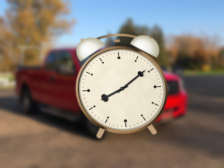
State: 8:09
